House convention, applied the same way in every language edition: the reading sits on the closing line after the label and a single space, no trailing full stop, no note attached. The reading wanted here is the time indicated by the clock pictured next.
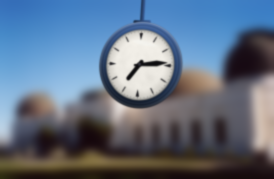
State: 7:14
